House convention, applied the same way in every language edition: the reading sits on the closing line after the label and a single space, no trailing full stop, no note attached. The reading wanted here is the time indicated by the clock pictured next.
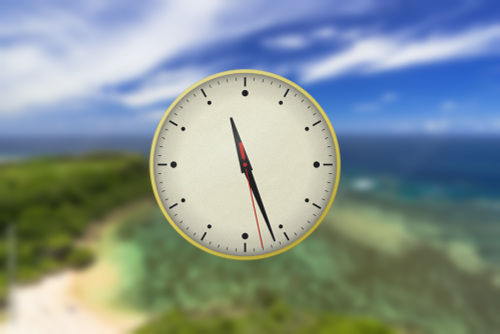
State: 11:26:28
